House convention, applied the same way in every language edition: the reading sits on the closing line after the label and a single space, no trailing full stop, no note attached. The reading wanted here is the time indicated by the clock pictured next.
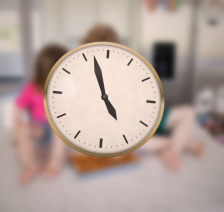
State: 4:57
